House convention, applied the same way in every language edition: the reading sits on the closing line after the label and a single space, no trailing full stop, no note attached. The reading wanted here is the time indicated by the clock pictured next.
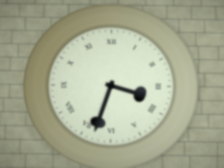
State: 3:33
